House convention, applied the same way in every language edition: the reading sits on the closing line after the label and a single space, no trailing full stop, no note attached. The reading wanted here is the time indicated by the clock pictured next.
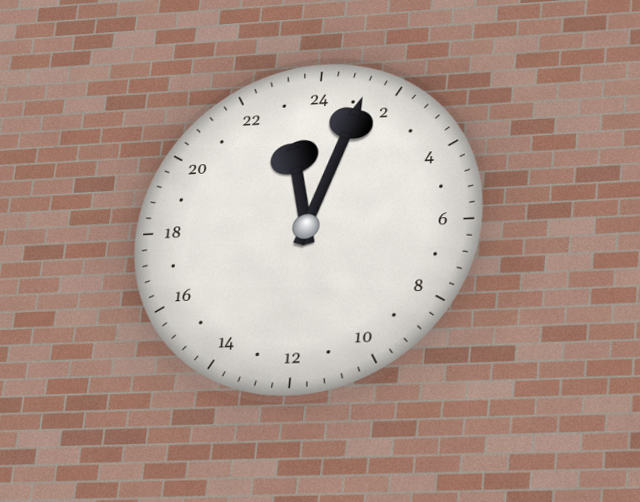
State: 23:03
